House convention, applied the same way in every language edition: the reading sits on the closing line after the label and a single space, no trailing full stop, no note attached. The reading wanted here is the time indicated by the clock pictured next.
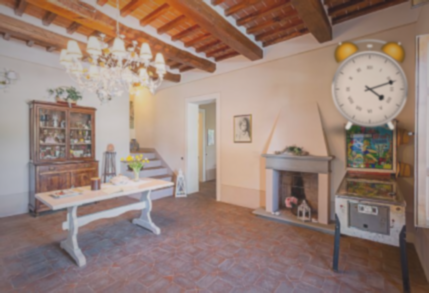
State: 4:12
